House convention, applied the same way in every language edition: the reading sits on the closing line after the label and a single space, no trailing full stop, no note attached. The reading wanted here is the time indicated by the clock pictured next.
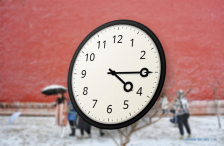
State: 4:15
